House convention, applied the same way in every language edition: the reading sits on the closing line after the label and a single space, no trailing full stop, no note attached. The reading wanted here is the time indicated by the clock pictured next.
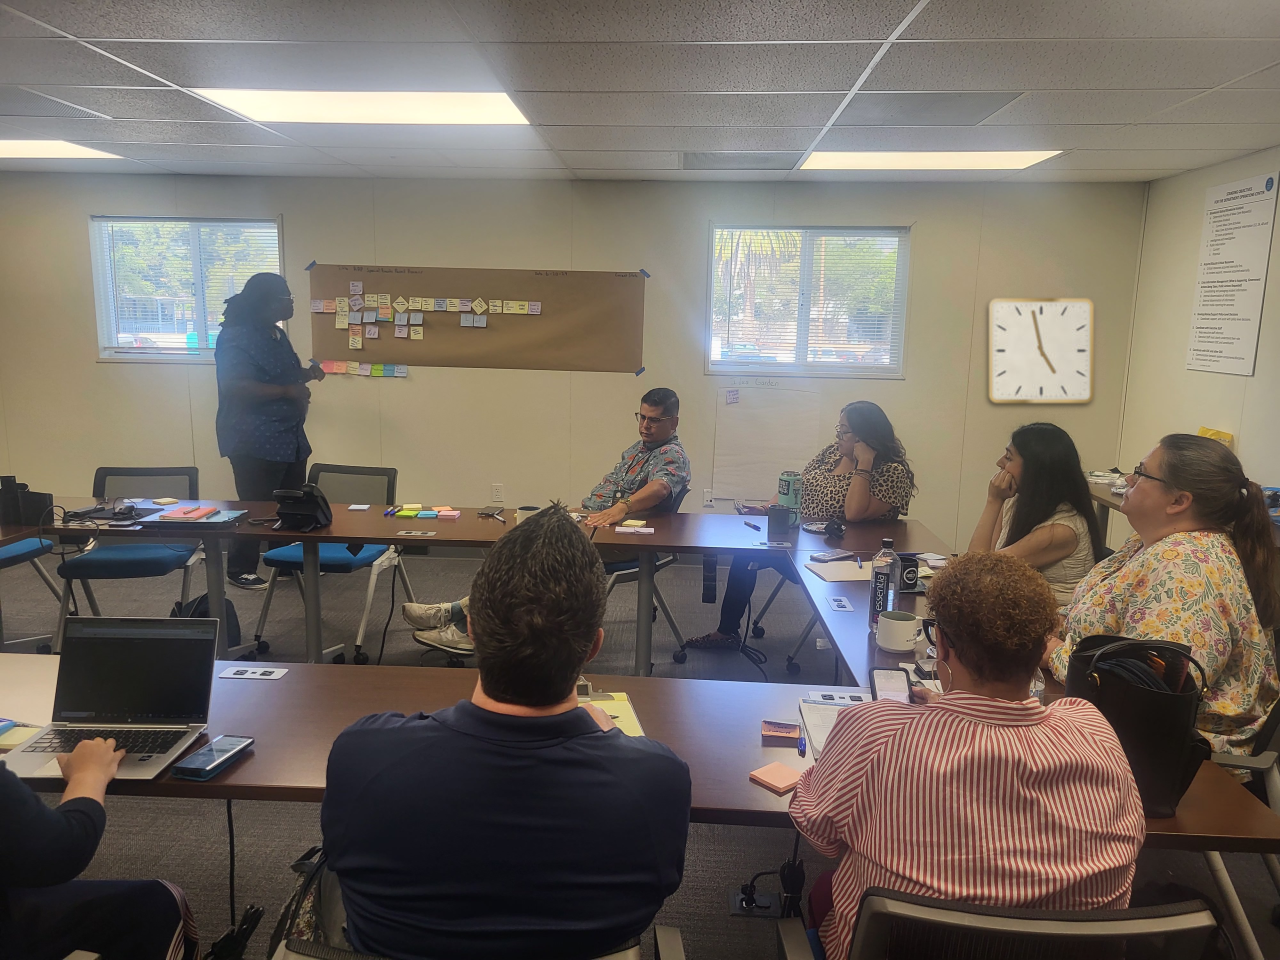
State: 4:58
